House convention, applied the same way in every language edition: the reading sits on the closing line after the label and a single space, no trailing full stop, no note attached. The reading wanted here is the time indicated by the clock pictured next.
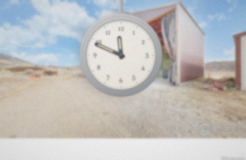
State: 11:49
